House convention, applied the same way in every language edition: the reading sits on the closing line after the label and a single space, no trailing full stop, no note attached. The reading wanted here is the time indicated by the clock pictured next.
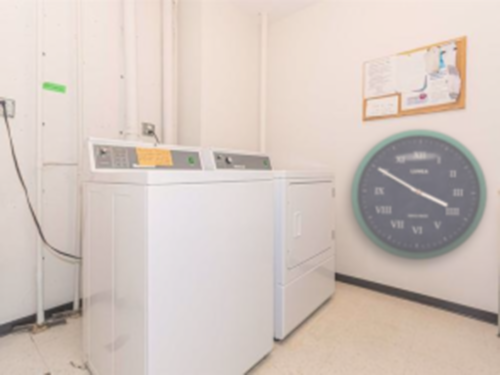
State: 3:50
